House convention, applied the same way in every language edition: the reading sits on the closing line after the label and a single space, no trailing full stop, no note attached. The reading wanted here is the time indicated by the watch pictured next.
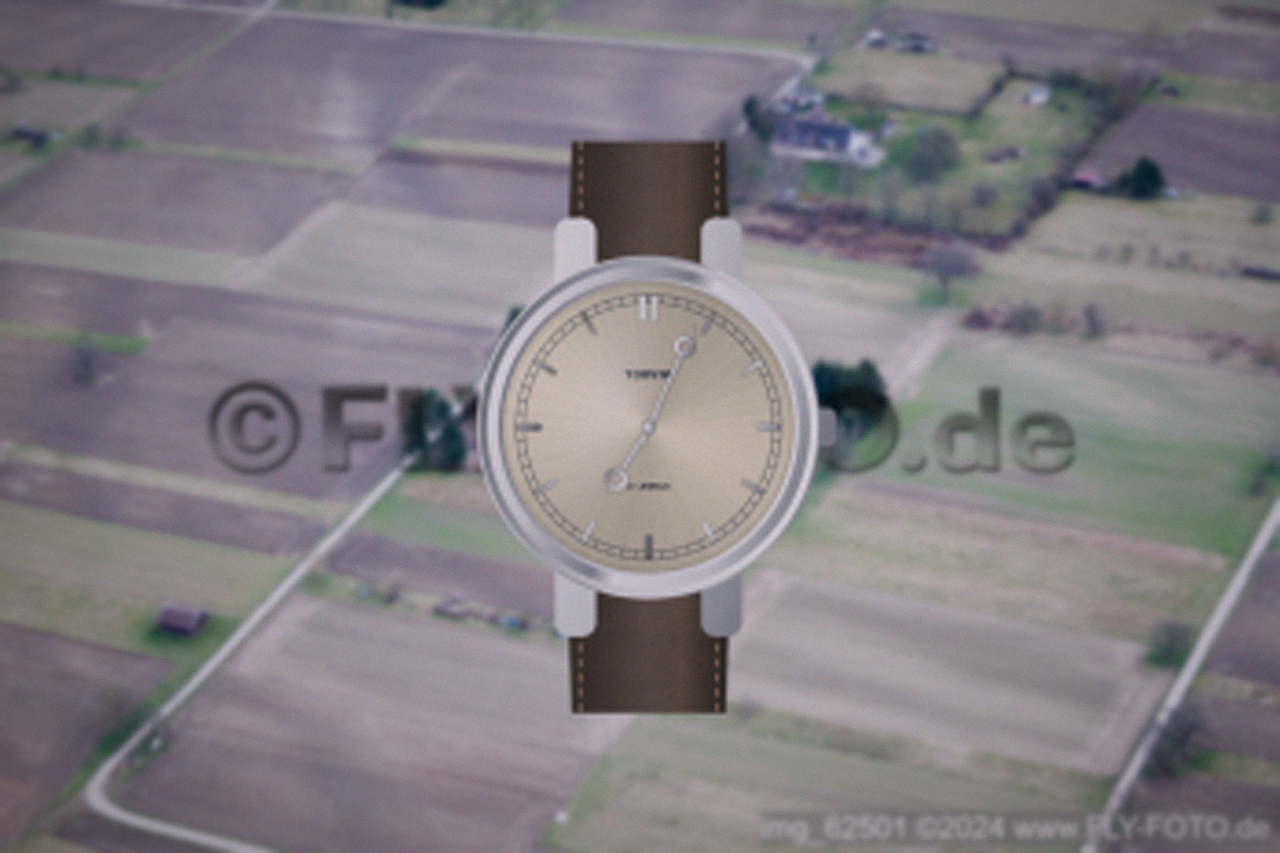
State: 7:04
